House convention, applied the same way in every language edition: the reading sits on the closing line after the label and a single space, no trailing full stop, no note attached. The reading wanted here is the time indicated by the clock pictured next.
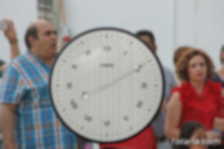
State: 8:10
